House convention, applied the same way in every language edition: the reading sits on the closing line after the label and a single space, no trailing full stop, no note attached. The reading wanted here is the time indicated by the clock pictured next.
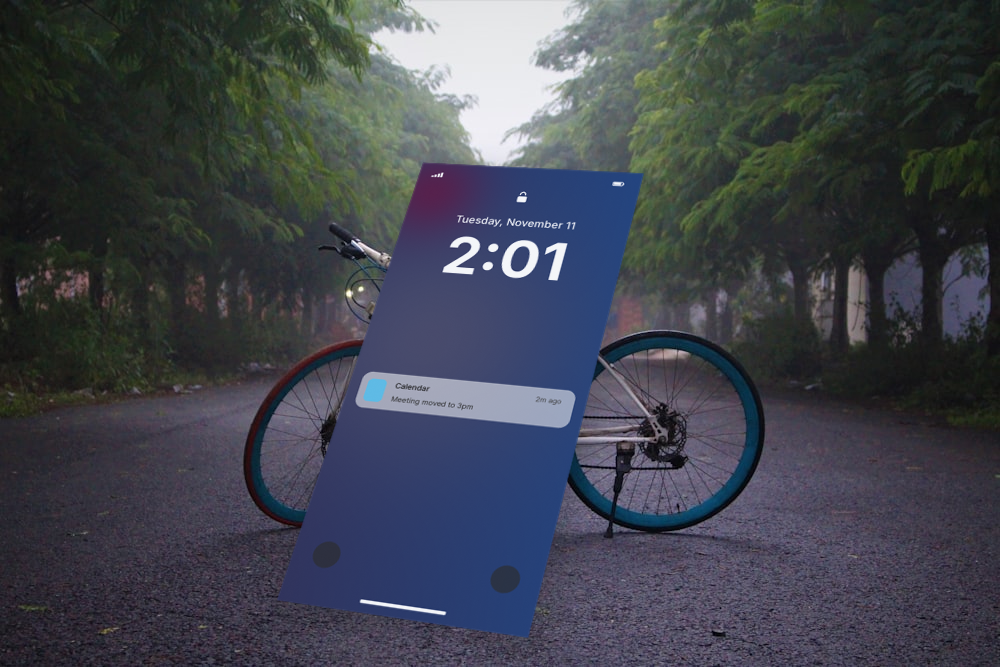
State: 2:01
